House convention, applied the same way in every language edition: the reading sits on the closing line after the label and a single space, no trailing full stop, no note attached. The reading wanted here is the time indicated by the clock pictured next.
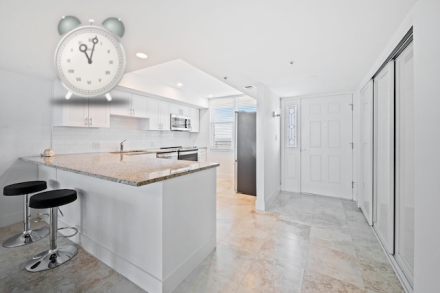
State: 11:02
